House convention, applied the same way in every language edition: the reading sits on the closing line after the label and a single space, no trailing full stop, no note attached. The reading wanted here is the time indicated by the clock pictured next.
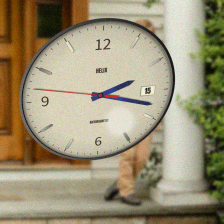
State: 2:17:47
